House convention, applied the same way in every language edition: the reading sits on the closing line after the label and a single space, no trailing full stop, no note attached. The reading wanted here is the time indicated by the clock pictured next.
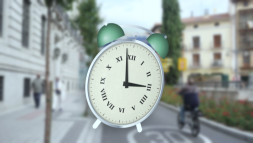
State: 2:58
